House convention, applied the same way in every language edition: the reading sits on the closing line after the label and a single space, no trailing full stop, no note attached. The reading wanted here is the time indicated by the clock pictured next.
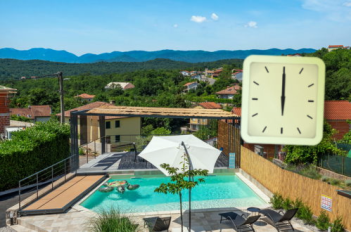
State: 6:00
